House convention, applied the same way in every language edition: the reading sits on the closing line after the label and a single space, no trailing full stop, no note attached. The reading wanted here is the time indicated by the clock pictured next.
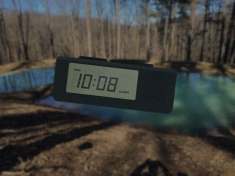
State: 10:08
